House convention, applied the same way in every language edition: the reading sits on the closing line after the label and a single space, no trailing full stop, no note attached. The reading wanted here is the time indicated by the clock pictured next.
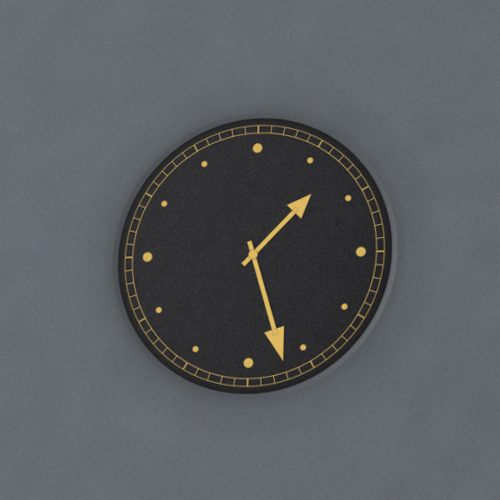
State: 1:27
